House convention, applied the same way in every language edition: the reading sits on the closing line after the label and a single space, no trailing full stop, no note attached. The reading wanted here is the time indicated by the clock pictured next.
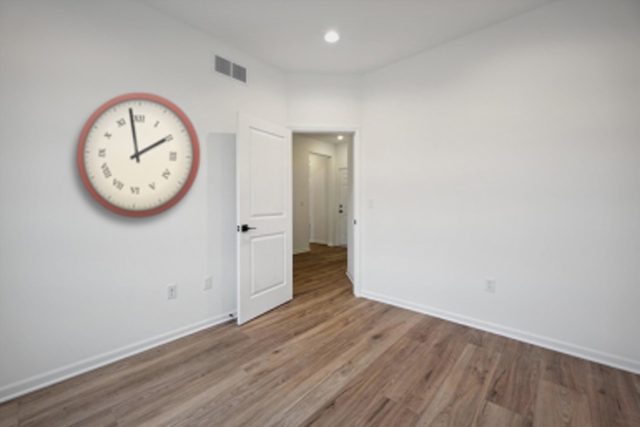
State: 1:58
